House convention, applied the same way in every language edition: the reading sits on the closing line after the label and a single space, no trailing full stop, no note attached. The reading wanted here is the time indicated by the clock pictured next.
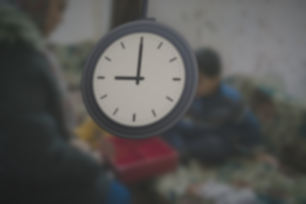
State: 9:00
